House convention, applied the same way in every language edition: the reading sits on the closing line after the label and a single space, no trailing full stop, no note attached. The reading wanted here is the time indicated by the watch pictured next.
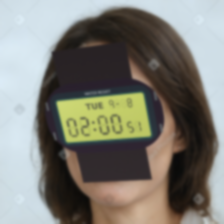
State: 2:00:51
